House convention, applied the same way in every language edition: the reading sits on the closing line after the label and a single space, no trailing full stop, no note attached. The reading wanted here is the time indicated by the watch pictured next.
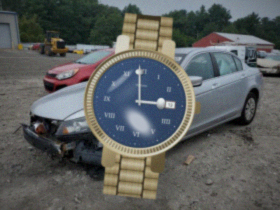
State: 2:59
